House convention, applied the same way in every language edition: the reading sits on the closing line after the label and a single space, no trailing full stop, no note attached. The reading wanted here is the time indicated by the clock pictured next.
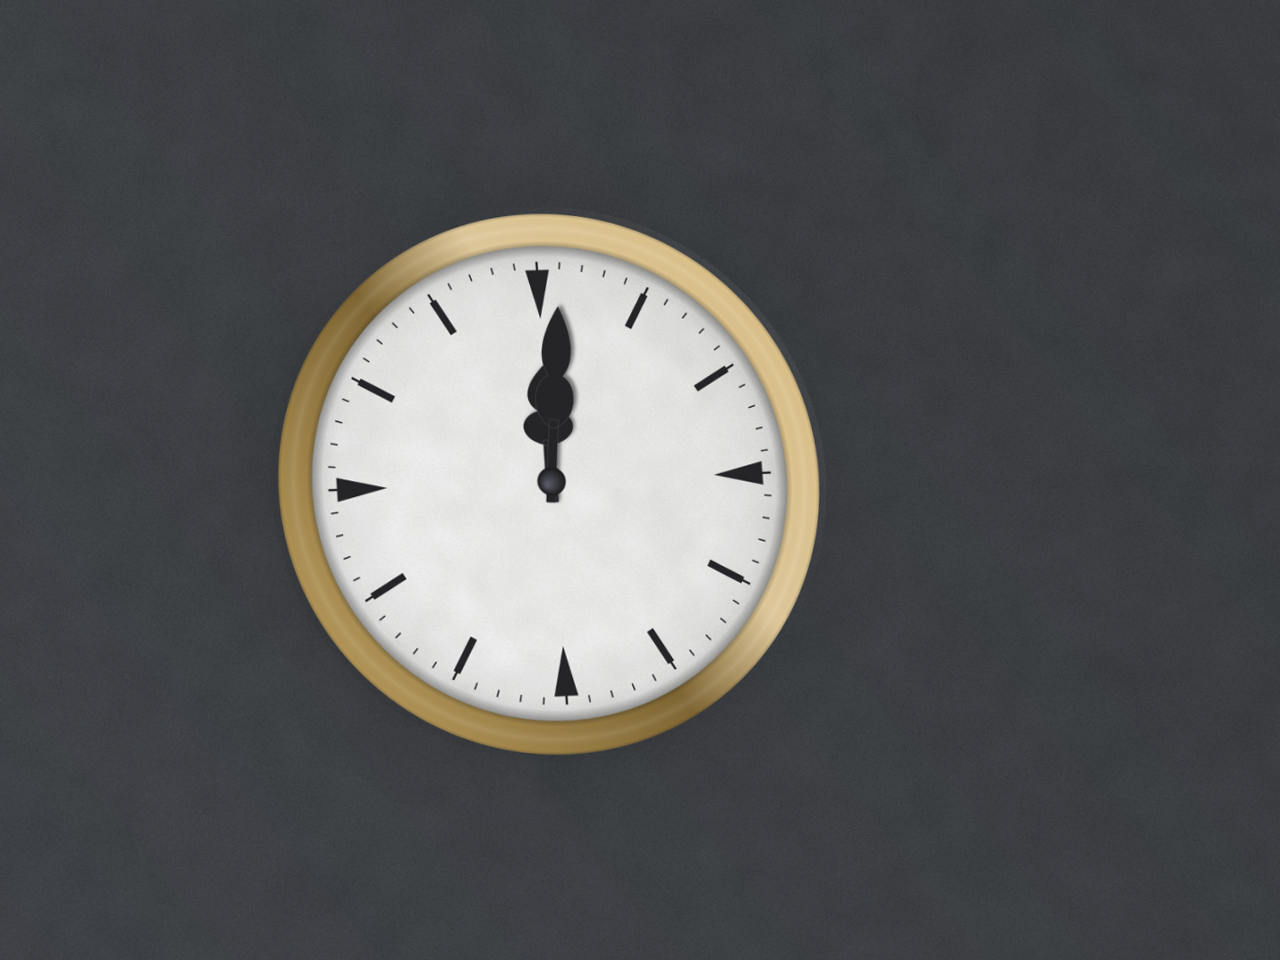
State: 12:01
